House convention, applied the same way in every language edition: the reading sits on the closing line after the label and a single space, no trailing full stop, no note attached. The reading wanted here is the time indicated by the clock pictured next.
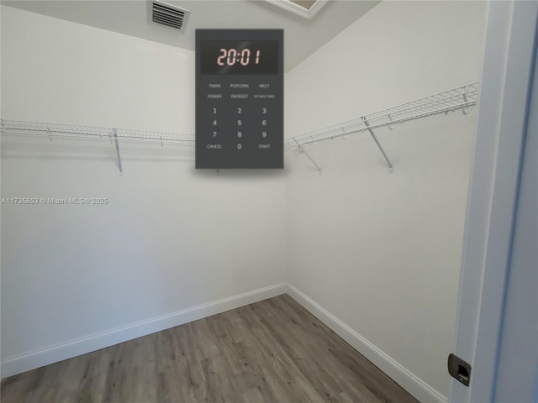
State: 20:01
